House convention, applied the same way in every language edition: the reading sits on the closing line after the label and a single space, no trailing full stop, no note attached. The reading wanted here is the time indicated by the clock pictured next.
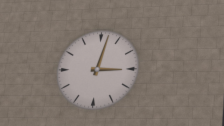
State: 3:02
